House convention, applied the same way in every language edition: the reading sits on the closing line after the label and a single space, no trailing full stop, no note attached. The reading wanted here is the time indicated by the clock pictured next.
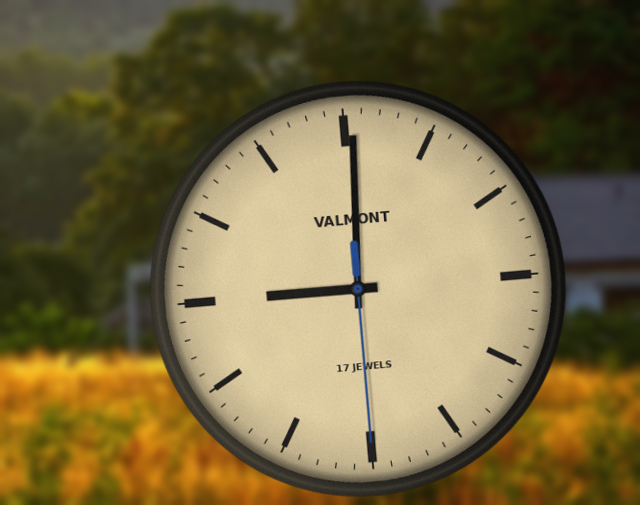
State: 9:00:30
